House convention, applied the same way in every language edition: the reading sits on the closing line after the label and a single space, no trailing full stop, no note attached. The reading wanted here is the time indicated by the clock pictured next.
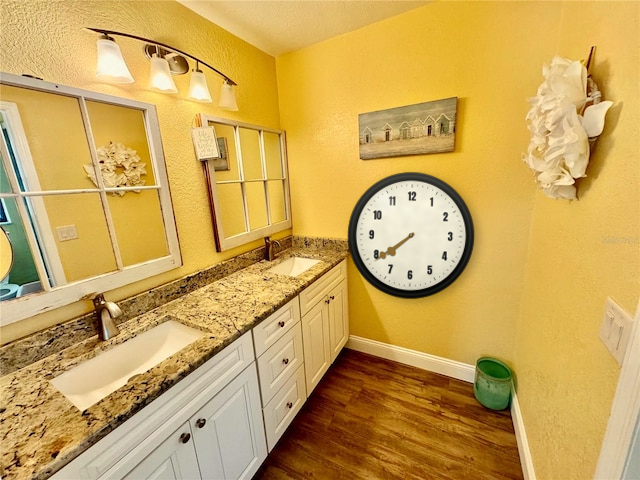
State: 7:39
